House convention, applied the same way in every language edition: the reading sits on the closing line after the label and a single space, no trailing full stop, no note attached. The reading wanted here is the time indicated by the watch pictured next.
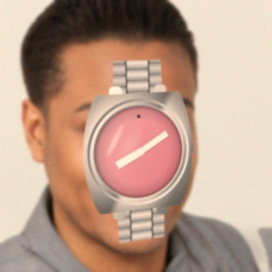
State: 8:10
